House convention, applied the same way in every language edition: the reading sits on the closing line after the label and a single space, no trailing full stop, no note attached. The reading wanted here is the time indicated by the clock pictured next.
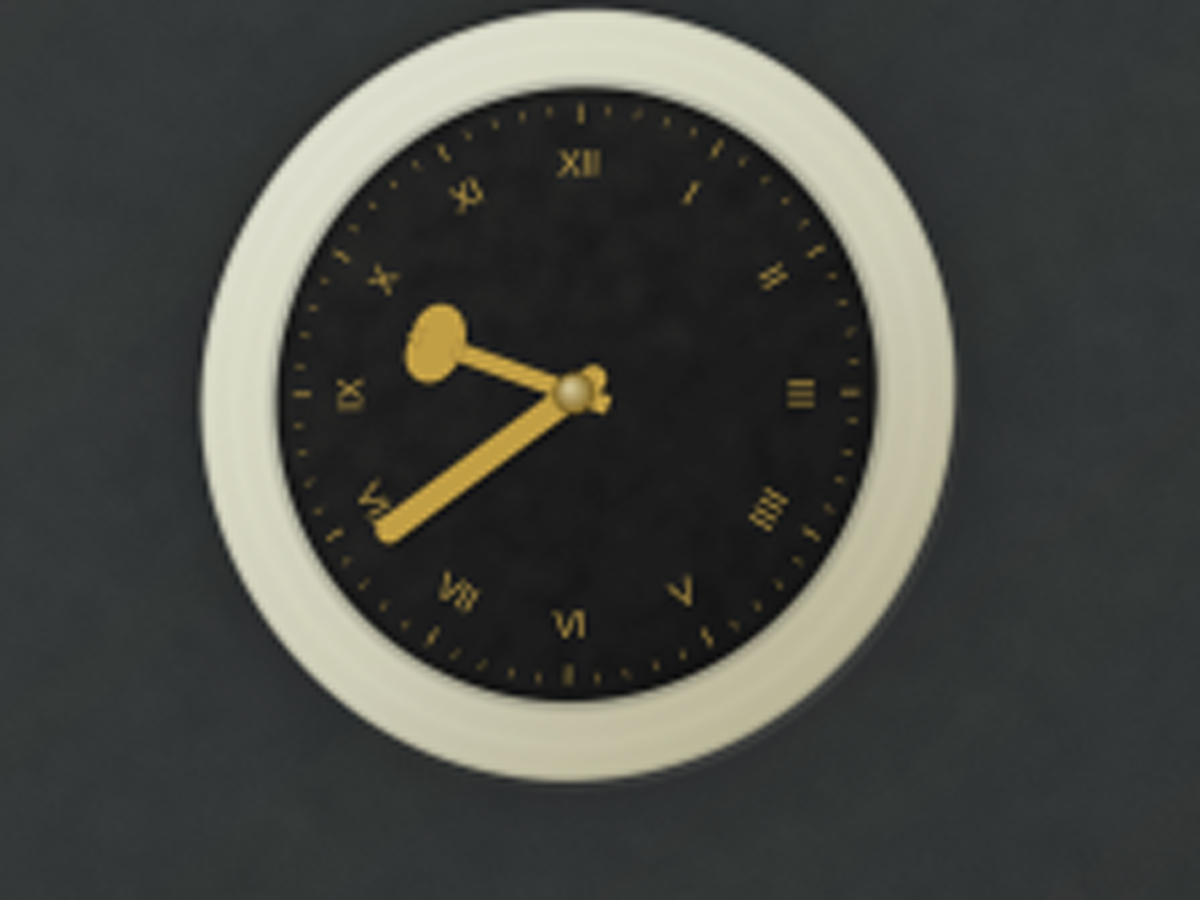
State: 9:39
